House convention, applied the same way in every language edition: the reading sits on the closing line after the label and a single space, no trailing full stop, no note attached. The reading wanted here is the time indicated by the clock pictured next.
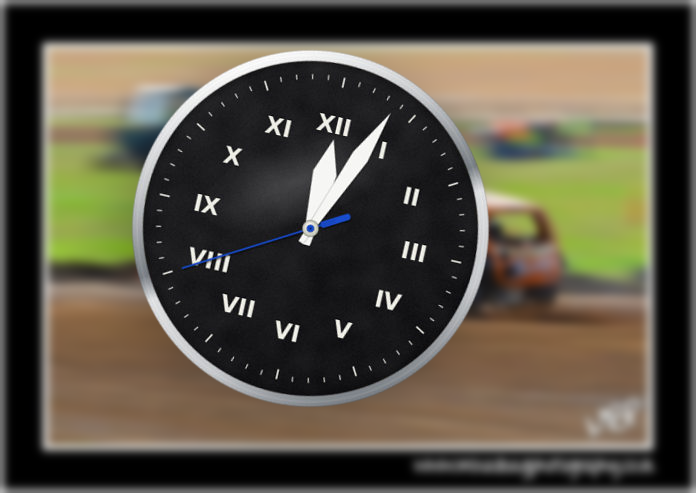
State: 12:03:40
